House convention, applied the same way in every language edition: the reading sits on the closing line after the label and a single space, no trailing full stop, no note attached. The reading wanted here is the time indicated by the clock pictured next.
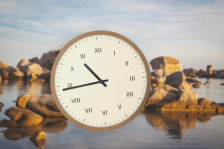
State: 10:44
